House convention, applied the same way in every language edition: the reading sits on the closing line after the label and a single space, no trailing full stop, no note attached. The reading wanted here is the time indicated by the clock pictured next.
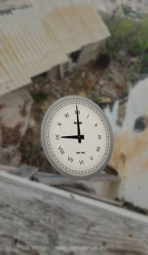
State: 9:00
